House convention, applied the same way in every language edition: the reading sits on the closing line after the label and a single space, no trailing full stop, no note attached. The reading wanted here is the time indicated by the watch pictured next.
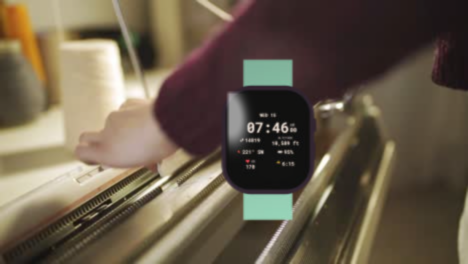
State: 7:46
